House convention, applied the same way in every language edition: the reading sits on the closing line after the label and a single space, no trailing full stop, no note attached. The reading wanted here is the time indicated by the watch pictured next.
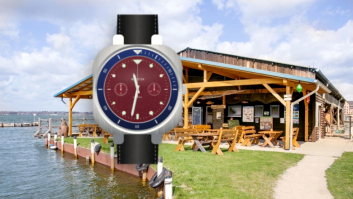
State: 11:32
